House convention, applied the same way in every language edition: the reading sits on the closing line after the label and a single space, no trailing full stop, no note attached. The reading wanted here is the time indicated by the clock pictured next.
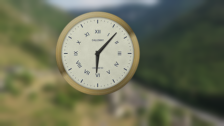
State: 6:07
